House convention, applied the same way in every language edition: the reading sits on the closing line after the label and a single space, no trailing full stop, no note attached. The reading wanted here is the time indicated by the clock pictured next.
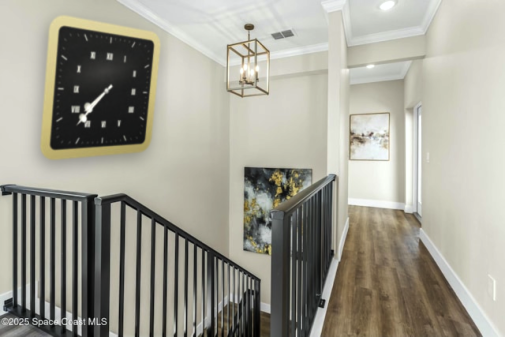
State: 7:37
